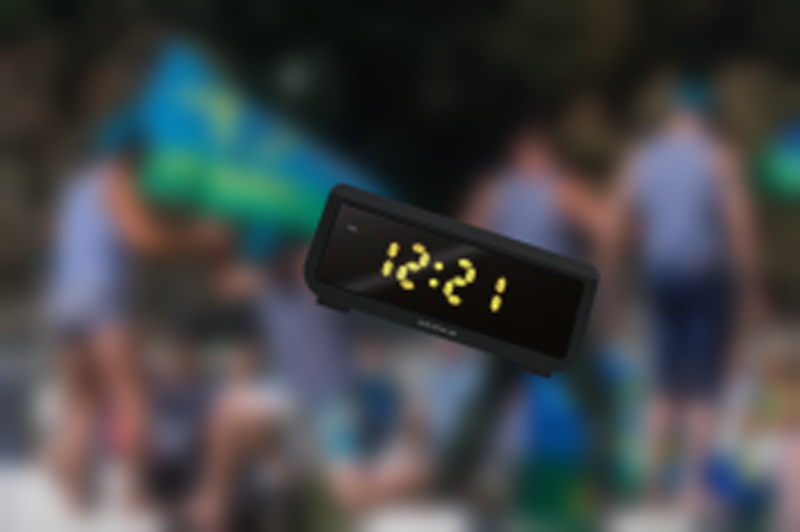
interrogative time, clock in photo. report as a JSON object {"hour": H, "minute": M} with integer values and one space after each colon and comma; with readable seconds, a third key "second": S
{"hour": 12, "minute": 21}
